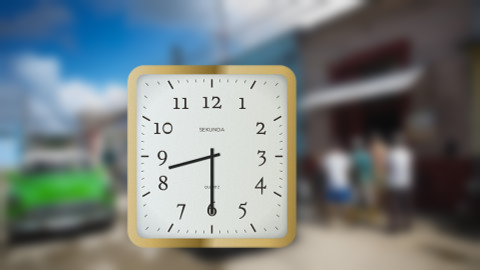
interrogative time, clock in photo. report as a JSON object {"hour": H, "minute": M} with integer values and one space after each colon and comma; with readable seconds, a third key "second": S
{"hour": 8, "minute": 30}
